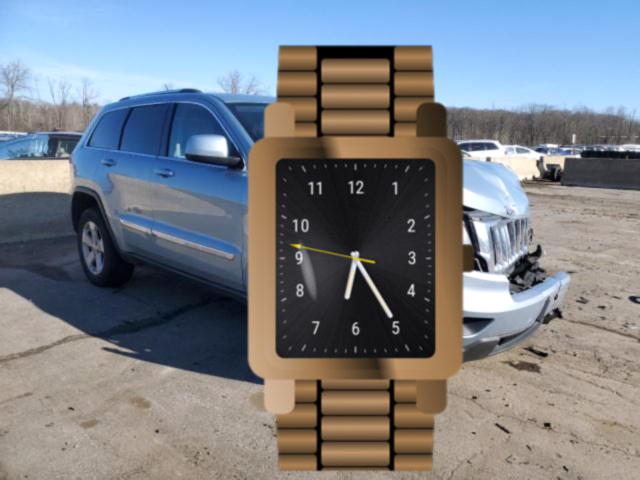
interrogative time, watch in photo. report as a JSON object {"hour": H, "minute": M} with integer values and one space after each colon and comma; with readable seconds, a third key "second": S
{"hour": 6, "minute": 24, "second": 47}
